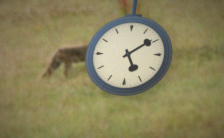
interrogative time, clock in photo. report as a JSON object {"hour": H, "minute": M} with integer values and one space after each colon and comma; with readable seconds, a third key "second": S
{"hour": 5, "minute": 9}
